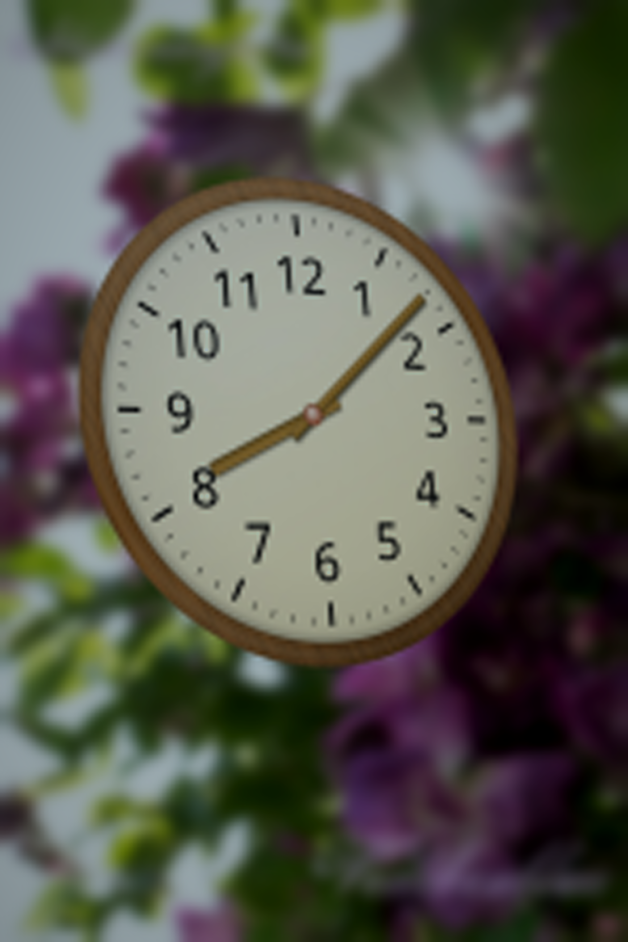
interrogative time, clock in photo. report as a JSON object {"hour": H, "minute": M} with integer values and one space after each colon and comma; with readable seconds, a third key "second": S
{"hour": 8, "minute": 8}
